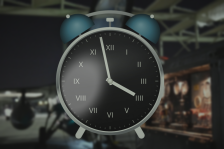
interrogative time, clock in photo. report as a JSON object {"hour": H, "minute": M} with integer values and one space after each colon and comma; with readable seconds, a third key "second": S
{"hour": 3, "minute": 58}
